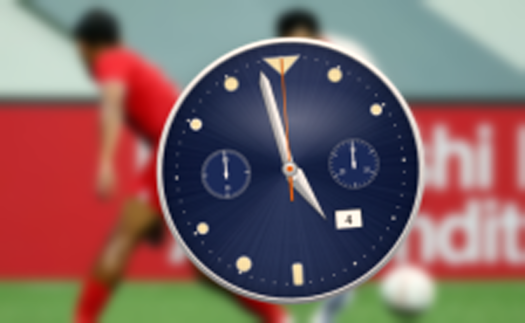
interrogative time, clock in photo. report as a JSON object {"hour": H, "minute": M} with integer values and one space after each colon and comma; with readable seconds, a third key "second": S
{"hour": 4, "minute": 58}
